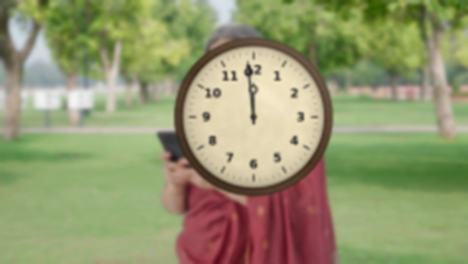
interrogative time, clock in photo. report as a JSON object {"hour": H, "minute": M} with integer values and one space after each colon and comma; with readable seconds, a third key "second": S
{"hour": 11, "minute": 59}
